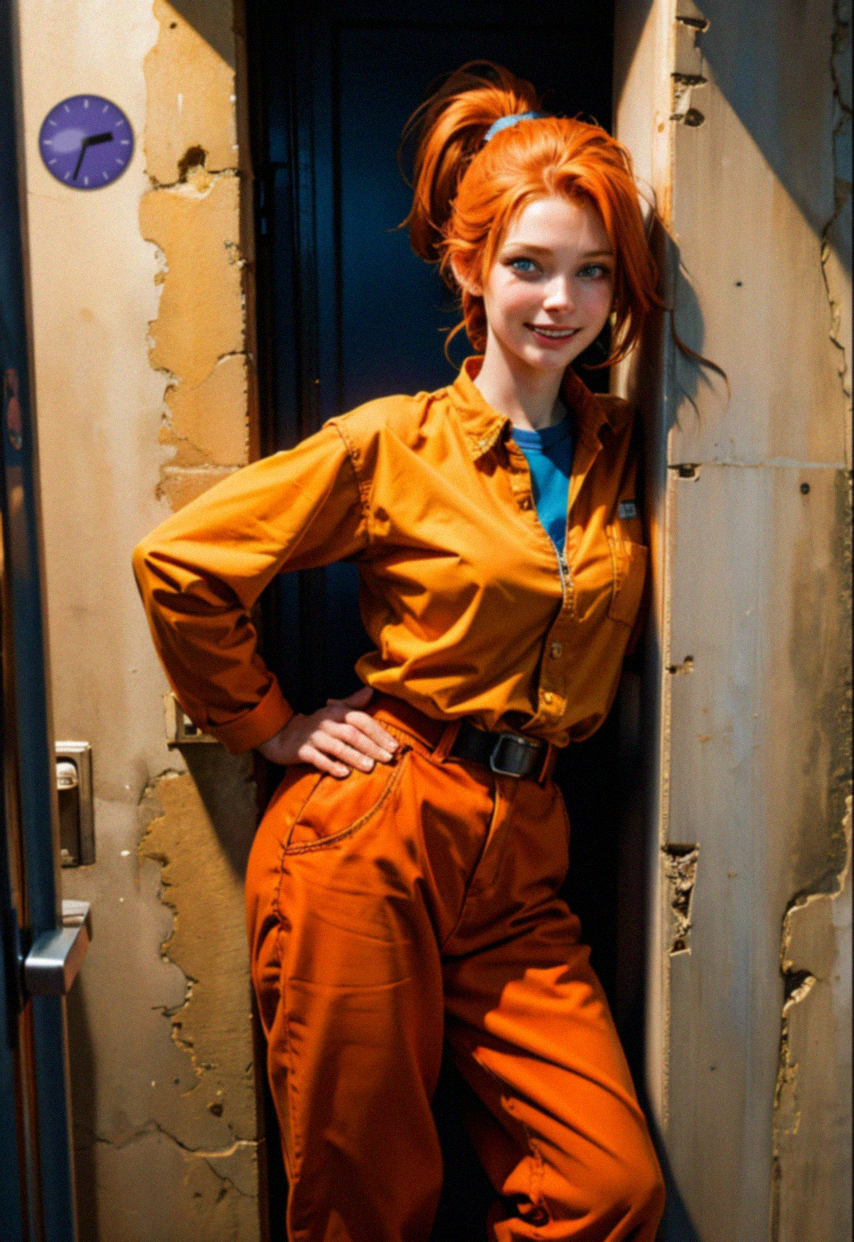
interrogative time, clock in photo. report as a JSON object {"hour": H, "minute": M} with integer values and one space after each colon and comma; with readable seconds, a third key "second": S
{"hour": 2, "minute": 33}
